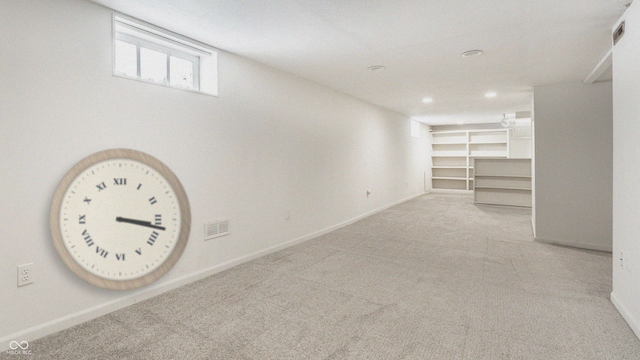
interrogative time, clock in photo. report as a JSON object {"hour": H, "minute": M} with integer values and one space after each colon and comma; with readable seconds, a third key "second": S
{"hour": 3, "minute": 17}
